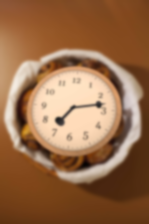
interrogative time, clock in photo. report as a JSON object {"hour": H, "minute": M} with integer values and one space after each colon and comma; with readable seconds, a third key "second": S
{"hour": 7, "minute": 13}
